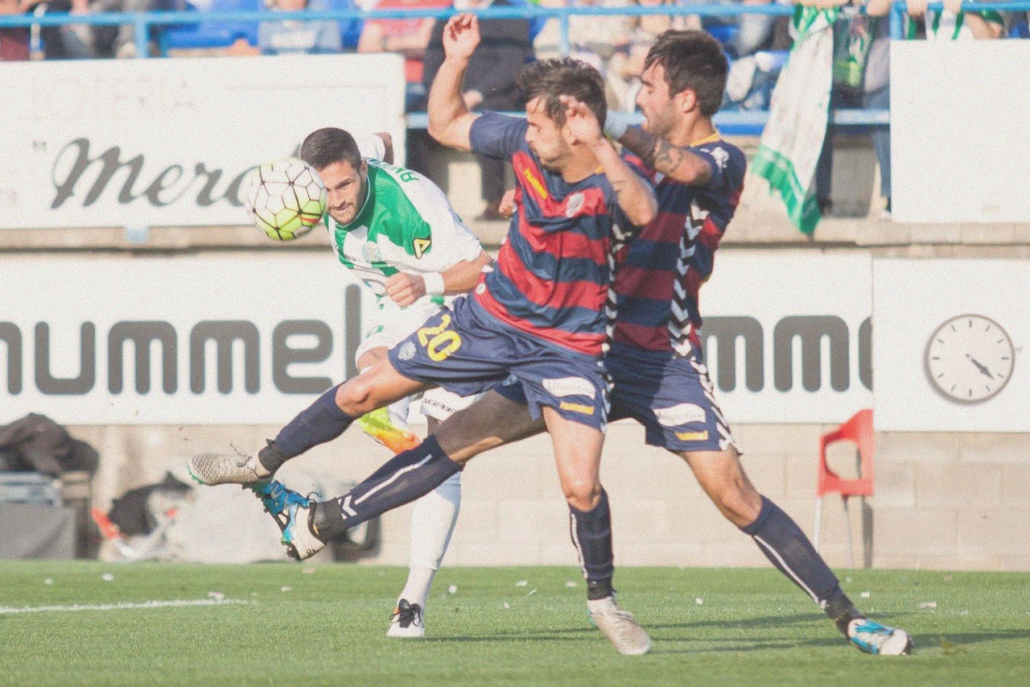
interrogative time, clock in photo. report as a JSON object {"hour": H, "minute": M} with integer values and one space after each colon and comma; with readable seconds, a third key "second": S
{"hour": 4, "minute": 22}
